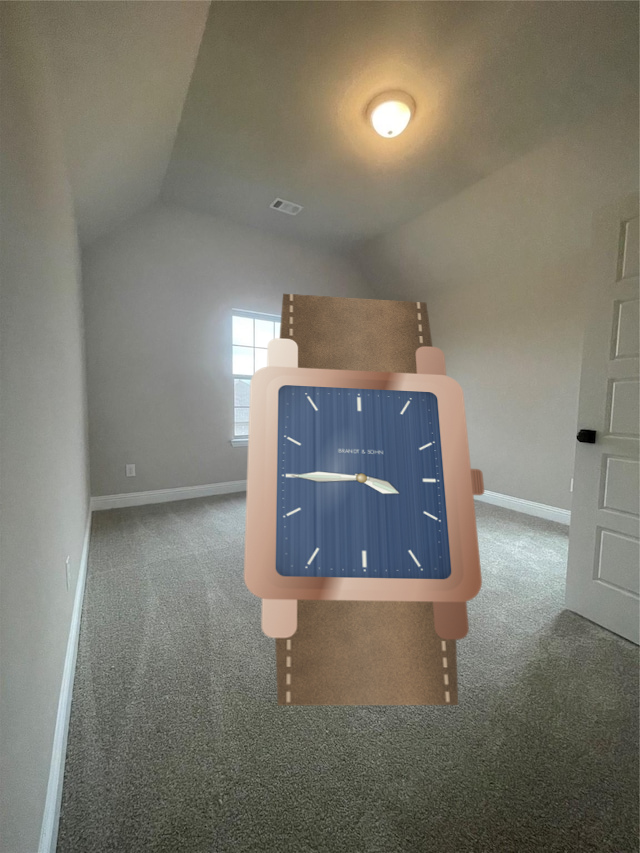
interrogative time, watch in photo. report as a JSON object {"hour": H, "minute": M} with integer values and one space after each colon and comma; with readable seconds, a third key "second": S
{"hour": 3, "minute": 45}
